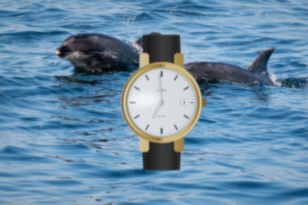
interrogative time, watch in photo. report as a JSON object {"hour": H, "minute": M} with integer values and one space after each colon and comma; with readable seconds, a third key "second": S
{"hour": 6, "minute": 59}
